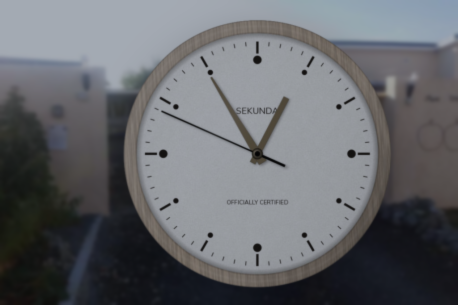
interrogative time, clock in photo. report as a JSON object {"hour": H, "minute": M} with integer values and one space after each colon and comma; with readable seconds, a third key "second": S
{"hour": 12, "minute": 54, "second": 49}
